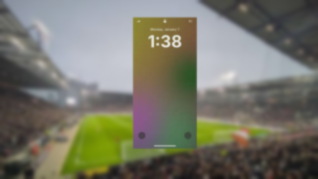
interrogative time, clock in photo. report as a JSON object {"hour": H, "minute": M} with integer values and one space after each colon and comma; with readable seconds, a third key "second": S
{"hour": 1, "minute": 38}
